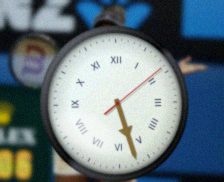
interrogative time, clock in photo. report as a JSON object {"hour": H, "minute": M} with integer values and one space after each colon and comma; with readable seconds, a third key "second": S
{"hour": 5, "minute": 27, "second": 9}
